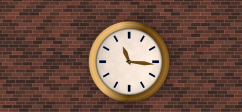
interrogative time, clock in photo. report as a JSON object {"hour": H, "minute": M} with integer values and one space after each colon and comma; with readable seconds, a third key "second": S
{"hour": 11, "minute": 16}
